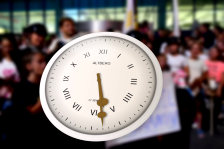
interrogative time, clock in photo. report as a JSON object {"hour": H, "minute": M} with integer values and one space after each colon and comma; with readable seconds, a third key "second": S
{"hour": 5, "minute": 28}
